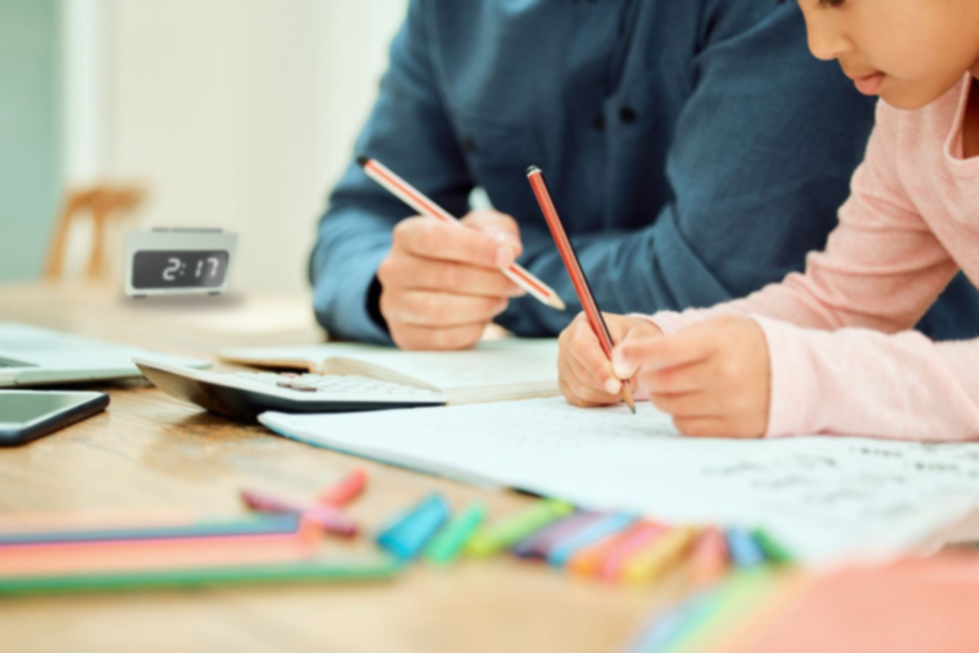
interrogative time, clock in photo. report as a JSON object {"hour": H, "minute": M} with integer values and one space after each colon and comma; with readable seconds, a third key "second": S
{"hour": 2, "minute": 17}
